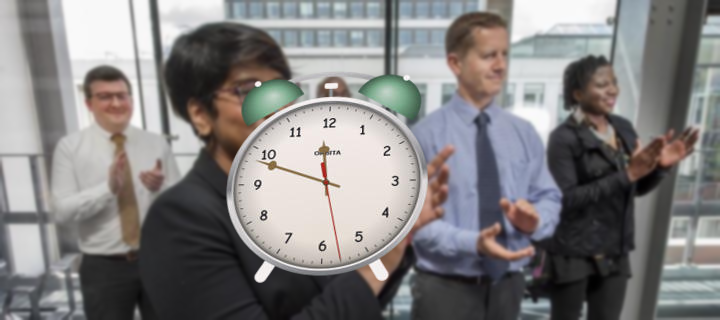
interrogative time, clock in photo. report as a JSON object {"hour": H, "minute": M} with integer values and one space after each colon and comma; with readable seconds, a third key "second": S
{"hour": 11, "minute": 48, "second": 28}
